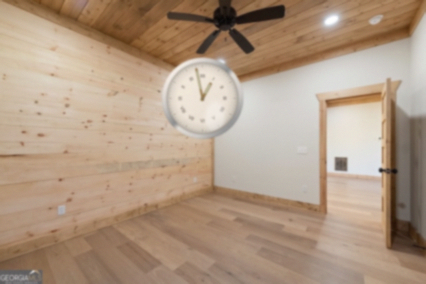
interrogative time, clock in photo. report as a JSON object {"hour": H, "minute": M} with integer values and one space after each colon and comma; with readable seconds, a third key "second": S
{"hour": 12, "minute": 58}
